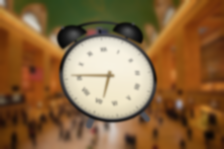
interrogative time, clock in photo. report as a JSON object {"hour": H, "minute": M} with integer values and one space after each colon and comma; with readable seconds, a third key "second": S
{"hour": 6, "minute": 46}
